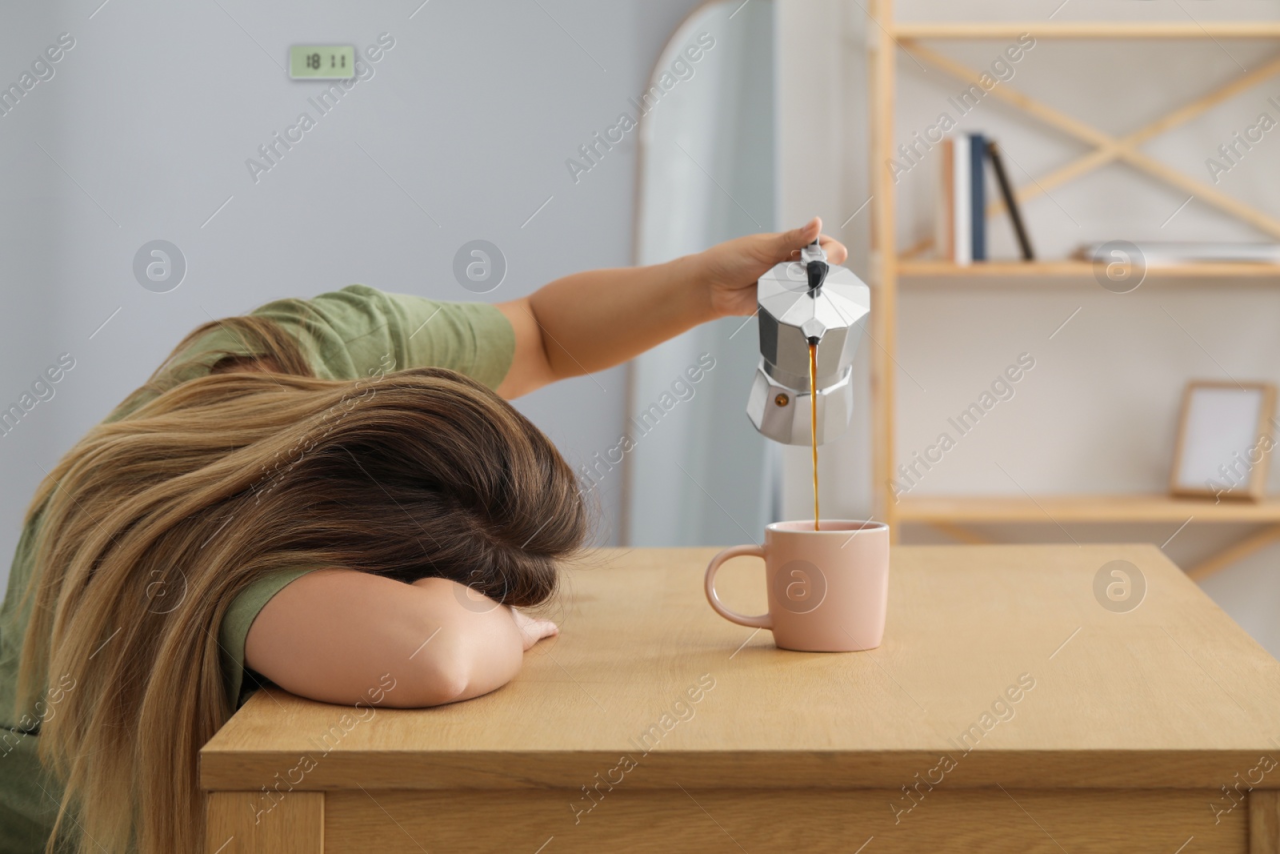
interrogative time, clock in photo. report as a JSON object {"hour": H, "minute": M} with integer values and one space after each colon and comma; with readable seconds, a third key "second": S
{"hour": 18, "minute": 11}
